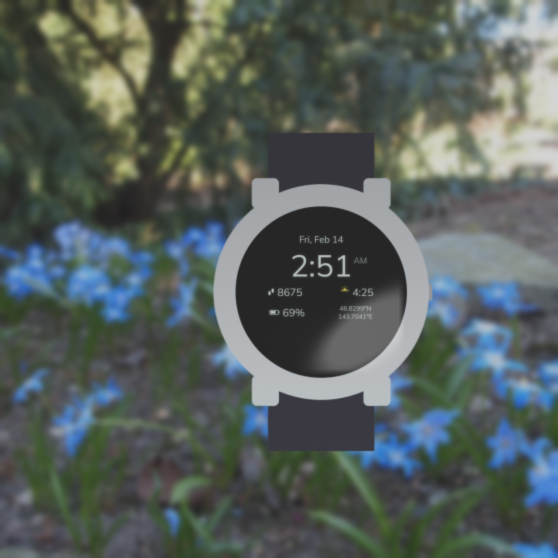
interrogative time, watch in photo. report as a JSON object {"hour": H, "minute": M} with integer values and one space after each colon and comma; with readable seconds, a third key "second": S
{"hour": 2, "minute": 51}
